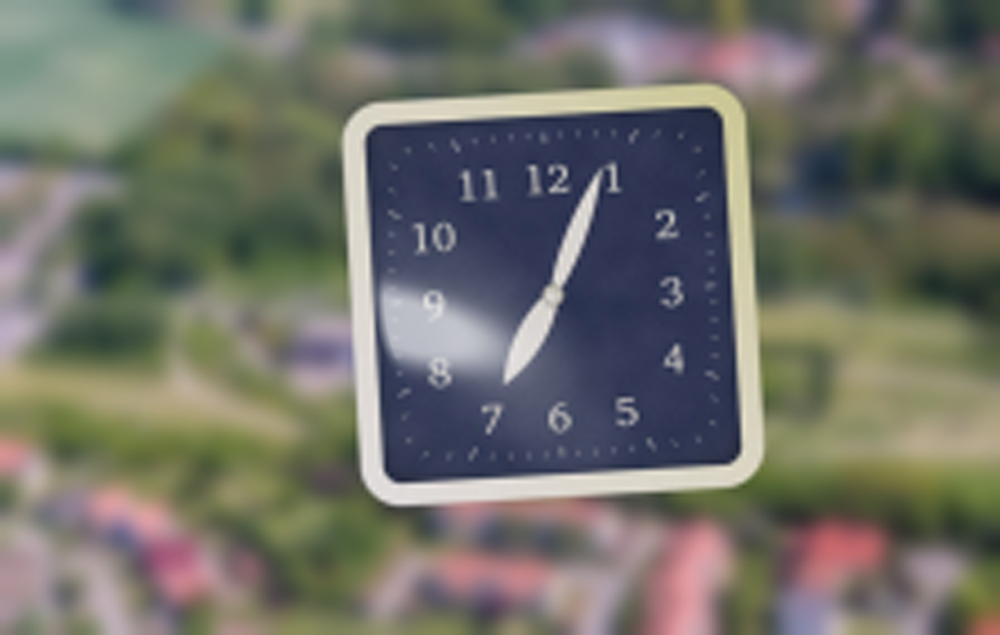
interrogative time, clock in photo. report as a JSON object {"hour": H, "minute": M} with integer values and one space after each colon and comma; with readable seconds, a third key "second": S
{"hour": 7, "minute": 4}
